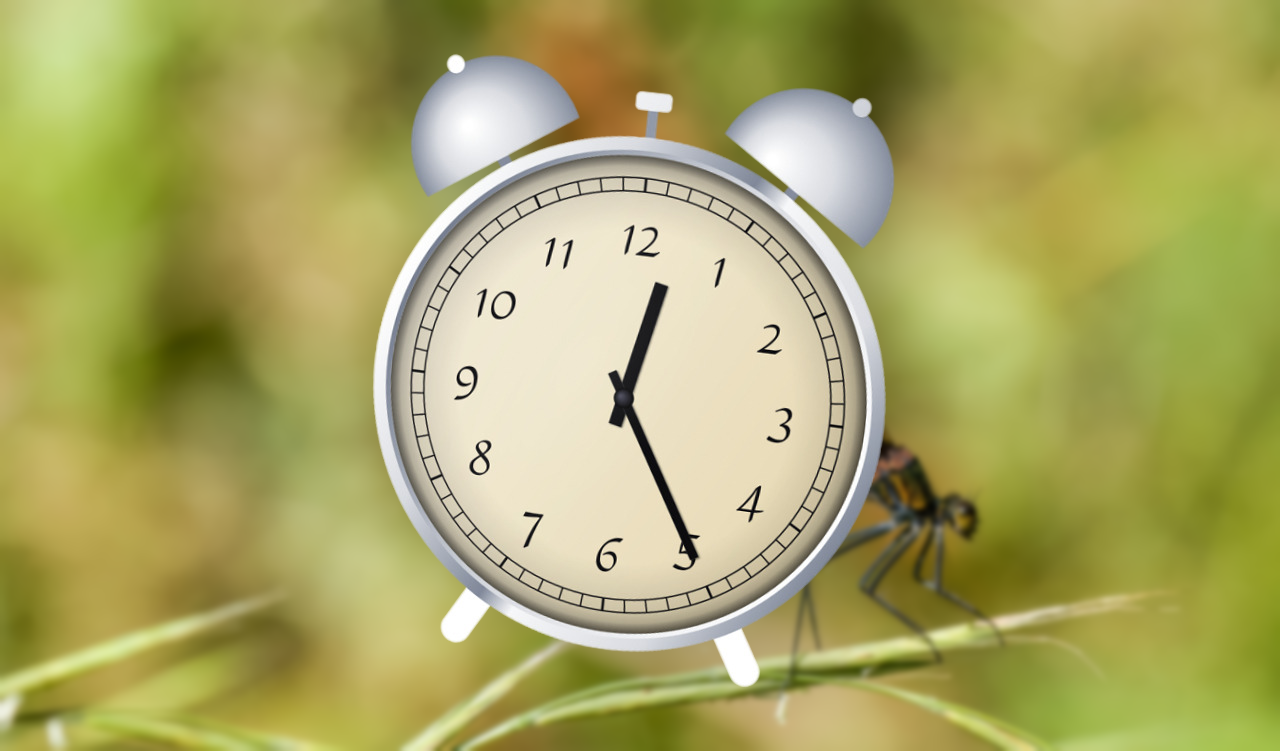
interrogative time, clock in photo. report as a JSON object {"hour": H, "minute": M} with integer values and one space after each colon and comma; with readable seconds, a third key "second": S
{"hour": 12, "minute": 25}
